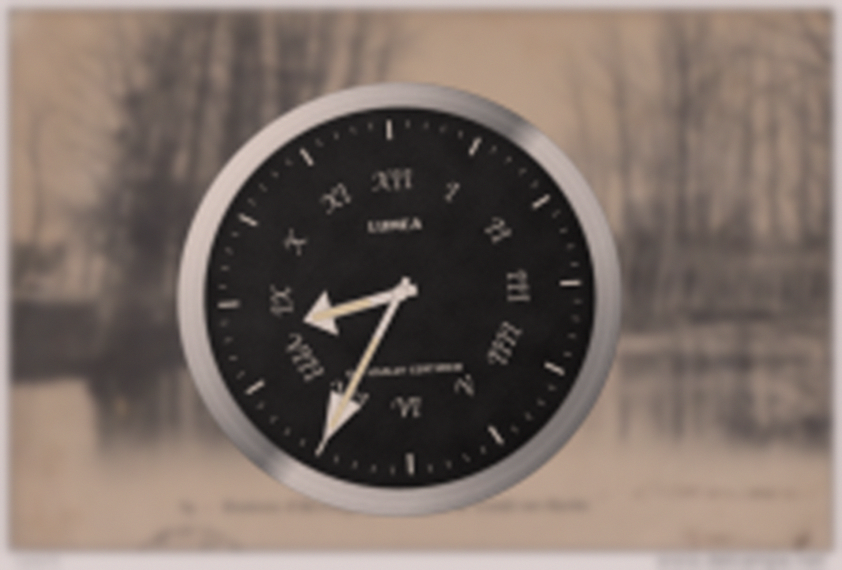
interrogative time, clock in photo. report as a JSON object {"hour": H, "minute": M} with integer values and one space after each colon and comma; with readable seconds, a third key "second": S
{"hour": 8, "minute": 35}
